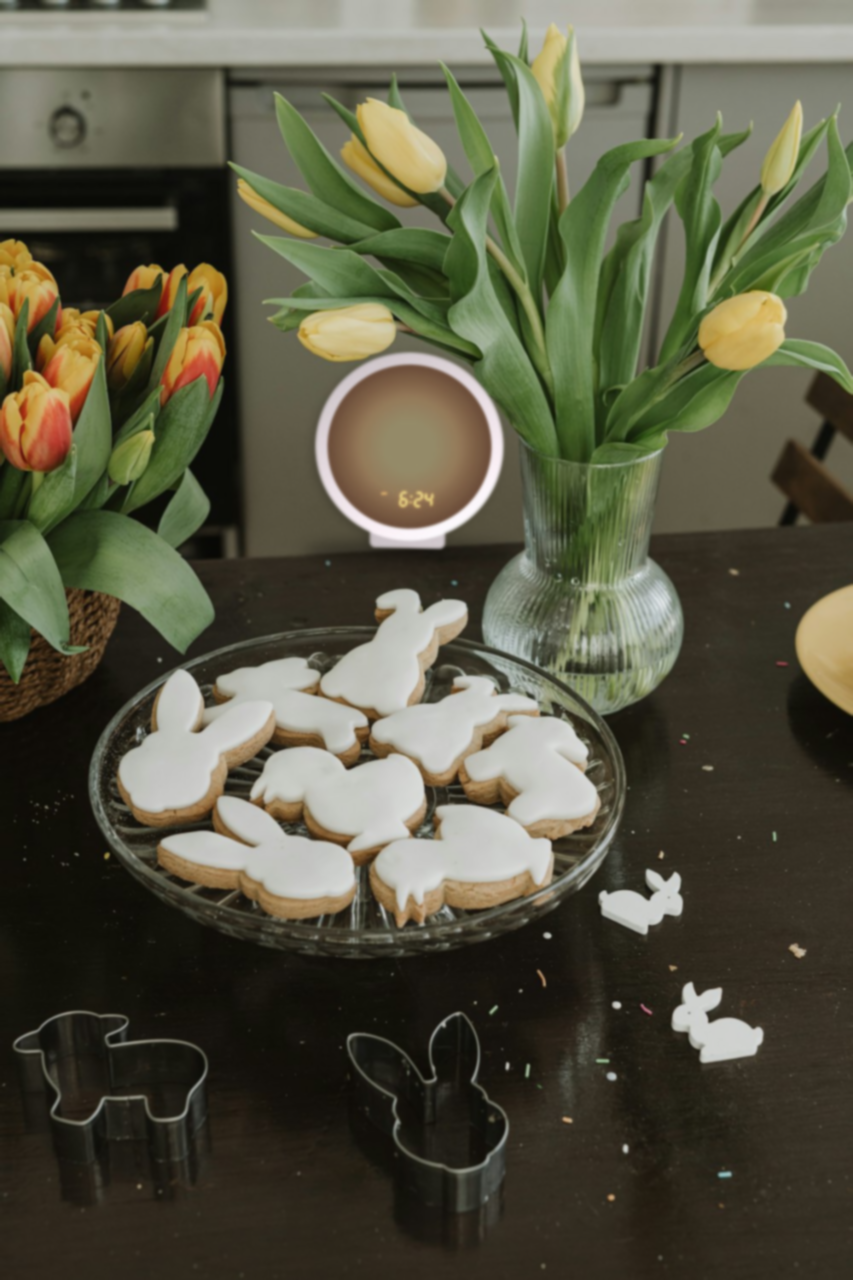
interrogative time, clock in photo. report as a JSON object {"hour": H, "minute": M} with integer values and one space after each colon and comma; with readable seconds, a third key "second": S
{"hour": 6, "minute": 24}
